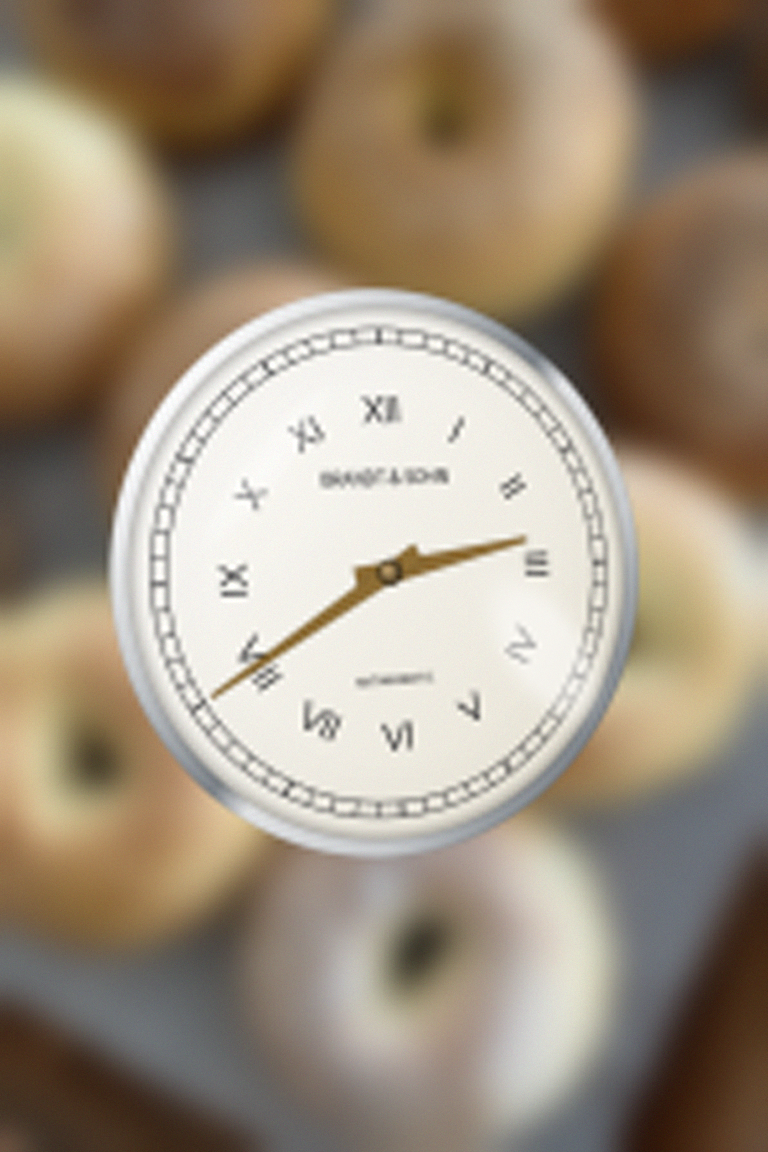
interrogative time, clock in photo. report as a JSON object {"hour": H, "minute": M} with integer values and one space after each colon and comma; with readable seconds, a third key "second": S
{"hour": 2, "minute": 40}
